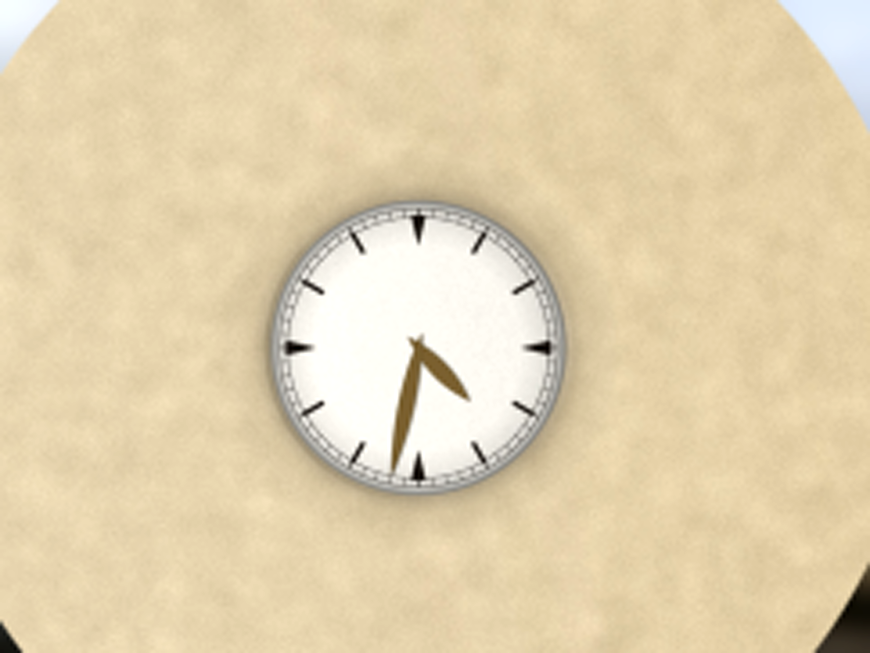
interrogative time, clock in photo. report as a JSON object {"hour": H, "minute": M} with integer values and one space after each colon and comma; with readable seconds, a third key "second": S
{"hour": 4, "minute": 32}
